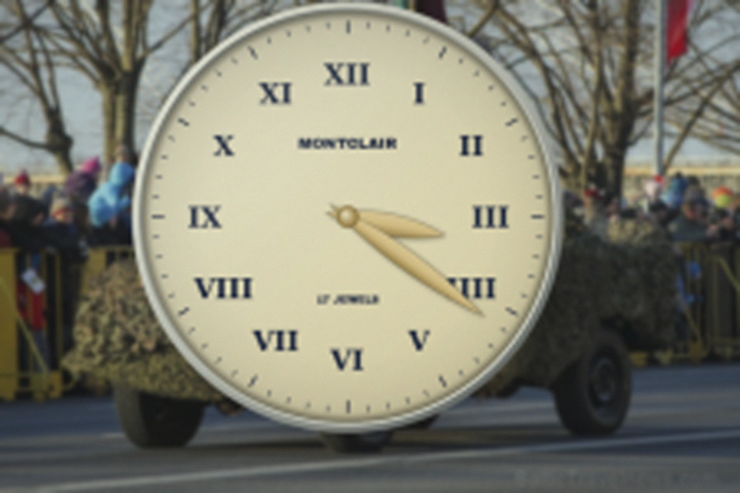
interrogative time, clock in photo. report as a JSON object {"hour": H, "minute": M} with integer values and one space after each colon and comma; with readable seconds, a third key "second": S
{"hour": 3, "minute": 21}
